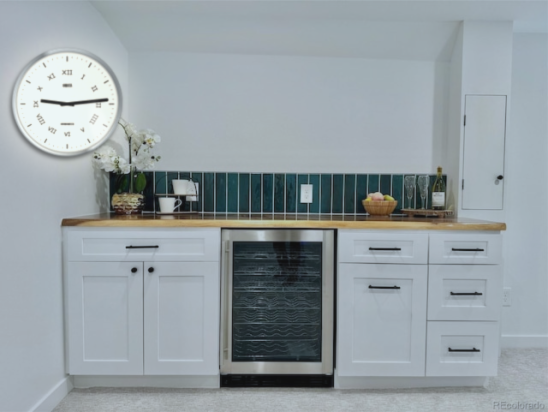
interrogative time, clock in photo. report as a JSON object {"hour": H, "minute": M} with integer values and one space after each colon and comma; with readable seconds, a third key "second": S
{"hour": 9, "minute": 14}
